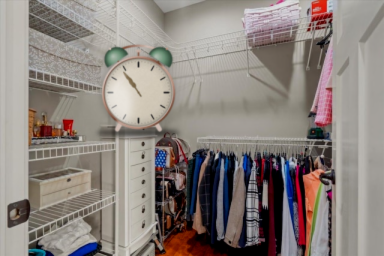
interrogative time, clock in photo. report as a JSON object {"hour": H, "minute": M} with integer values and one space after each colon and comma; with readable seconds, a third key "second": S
{"hour": 10, "minute": 54}
